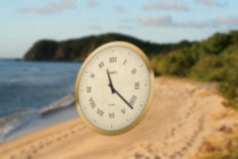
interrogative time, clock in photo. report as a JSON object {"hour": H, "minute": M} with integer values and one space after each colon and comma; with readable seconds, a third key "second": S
{"hour": 11, "minute": 22}
